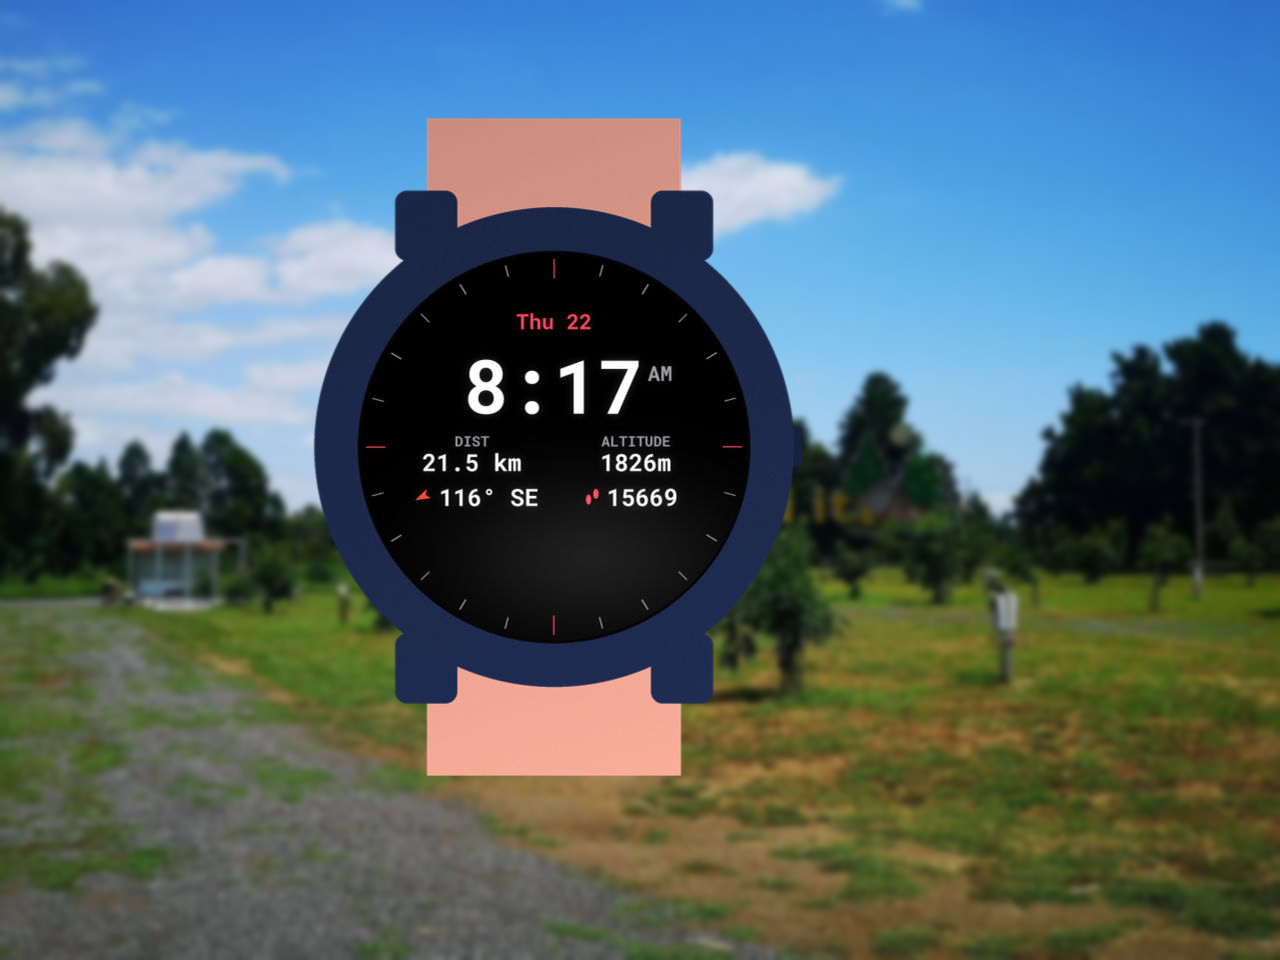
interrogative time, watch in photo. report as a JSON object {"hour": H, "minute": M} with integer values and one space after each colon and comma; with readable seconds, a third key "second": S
{"hour": 8, "minute": 17}
